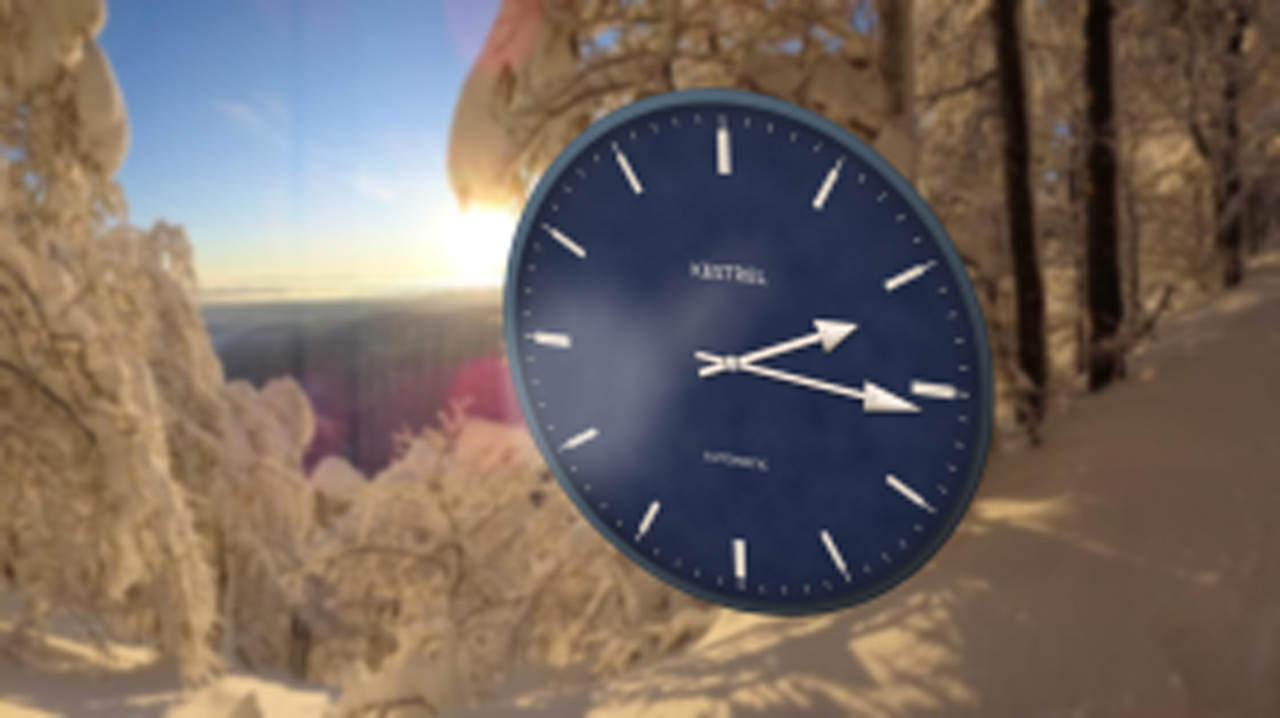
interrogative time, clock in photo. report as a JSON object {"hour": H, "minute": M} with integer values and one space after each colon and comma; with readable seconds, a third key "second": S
{"hour": 2, "minute": 16}
